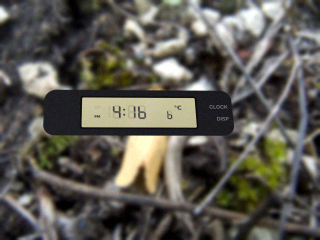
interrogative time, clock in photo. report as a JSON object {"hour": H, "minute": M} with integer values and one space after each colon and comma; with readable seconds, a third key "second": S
{"hour": 4, "minute": 16}
